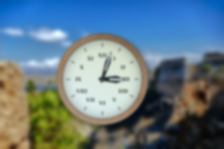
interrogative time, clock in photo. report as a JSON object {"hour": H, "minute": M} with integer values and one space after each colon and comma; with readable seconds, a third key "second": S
{"hour": 3, "minute": 3}
